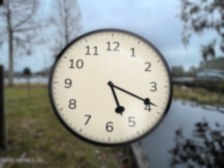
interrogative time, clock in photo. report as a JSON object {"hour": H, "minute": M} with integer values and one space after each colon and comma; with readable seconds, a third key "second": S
{"hour": 5, "minute": 19}
